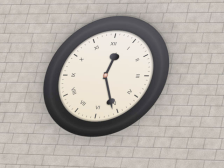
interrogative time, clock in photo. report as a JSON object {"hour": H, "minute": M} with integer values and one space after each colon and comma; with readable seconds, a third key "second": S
{"hour": 12, "minute": 26}
